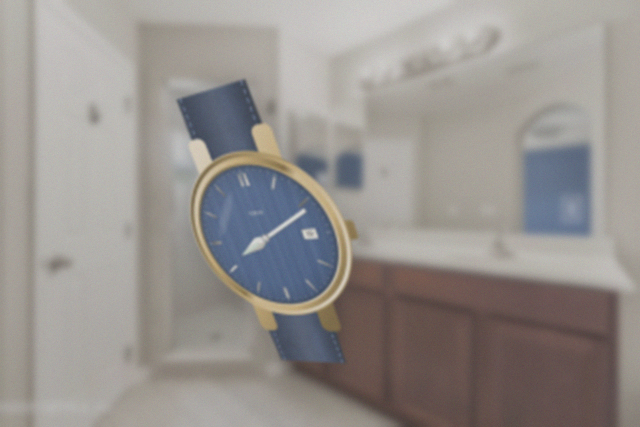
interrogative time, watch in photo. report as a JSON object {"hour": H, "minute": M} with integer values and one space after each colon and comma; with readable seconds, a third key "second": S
{"hour": 8, "minute": 11}
